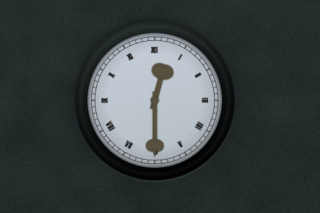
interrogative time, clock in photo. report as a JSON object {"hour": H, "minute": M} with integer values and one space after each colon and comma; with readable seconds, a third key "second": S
{"hour": 12, "minute": 30}
